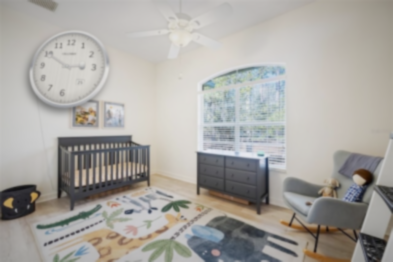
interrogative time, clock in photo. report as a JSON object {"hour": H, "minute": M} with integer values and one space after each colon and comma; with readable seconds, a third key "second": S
{"hour": 2, "minute": 50}
